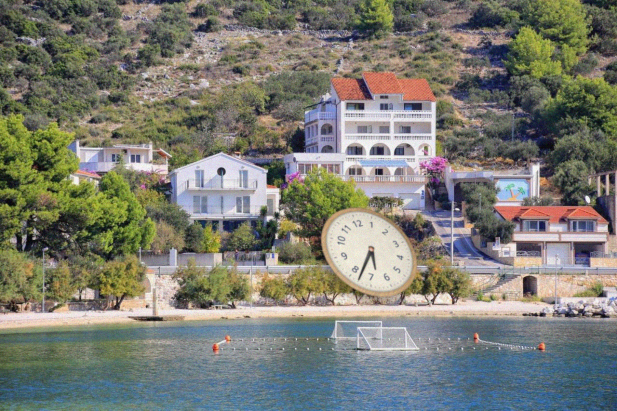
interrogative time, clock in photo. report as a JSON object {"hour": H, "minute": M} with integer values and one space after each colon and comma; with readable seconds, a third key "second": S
{"hour": 6, "minute": 38}
